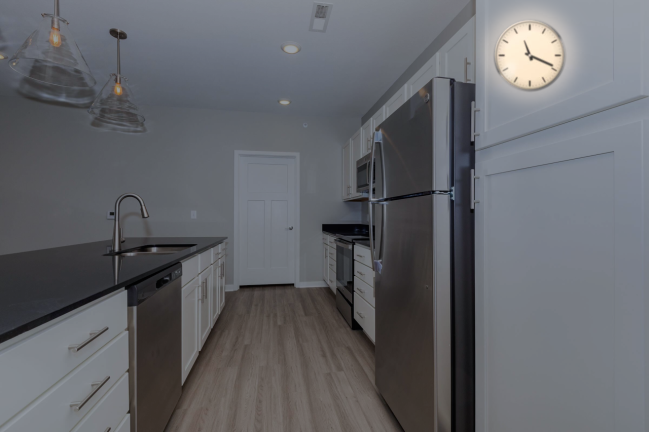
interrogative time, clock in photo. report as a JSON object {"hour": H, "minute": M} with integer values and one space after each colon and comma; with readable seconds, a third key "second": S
{"hour": 11, "minute": 19}
